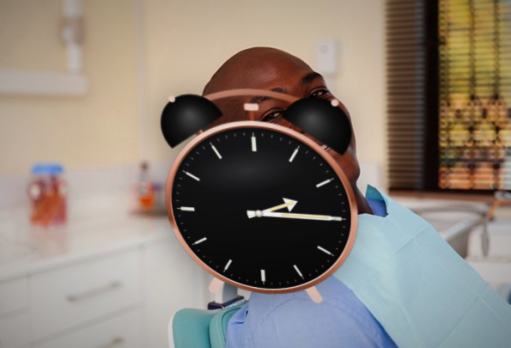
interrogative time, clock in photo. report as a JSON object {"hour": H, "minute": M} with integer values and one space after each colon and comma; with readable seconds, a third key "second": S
{"hour": 2, "minute": 15}
